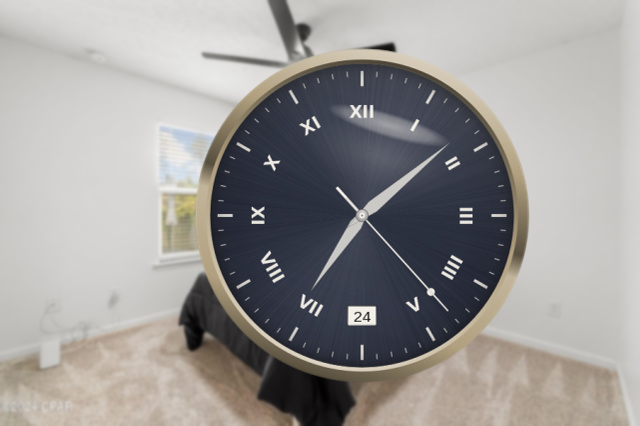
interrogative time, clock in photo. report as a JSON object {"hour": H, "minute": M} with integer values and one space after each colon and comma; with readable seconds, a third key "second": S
{"hour": 7, "minute": 8, "second": 23}
